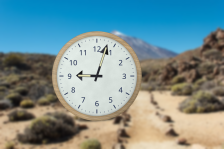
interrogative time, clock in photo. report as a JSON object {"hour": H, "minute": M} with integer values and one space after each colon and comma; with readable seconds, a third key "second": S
{"hour": 9, "minute": 3}
